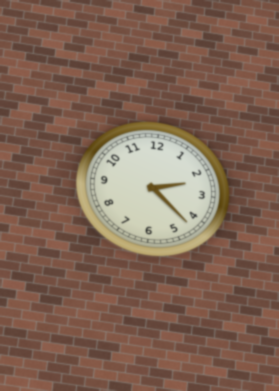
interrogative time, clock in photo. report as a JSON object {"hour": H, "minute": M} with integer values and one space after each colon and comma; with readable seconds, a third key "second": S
{"hour": 2, "minute": 22}
